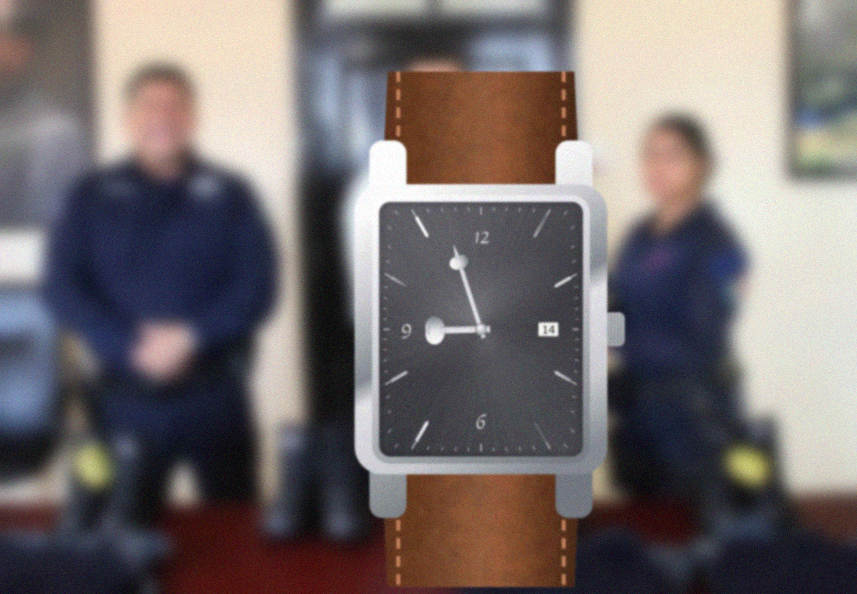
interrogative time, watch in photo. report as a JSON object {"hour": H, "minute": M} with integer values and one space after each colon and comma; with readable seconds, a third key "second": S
{"hour": 8, "minute": 57}
